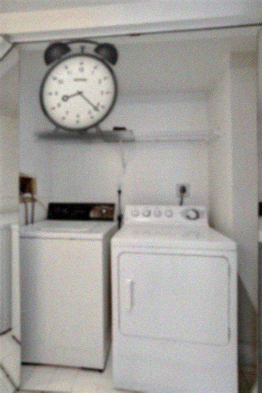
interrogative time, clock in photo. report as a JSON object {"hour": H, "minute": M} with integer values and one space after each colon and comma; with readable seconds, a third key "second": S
{"hour": 8, "minute": 22}
